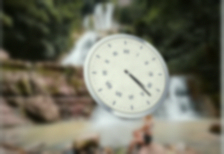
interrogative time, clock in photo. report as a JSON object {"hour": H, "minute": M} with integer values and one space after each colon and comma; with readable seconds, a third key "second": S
{"hour": 4, "minute": 23}
